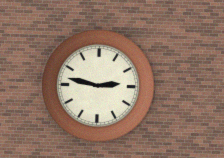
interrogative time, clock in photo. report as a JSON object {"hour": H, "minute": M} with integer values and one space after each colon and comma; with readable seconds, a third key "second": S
{"hour": 2, "minute": 47}
